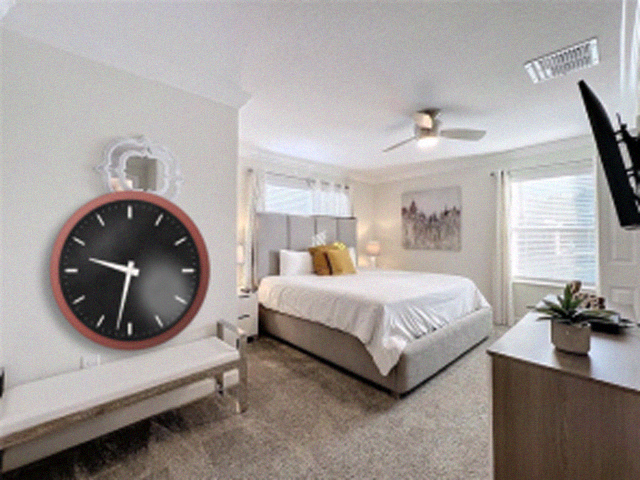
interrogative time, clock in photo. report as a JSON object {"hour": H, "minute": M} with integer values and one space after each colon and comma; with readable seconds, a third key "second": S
{"hour": 9, "minute": 32}
